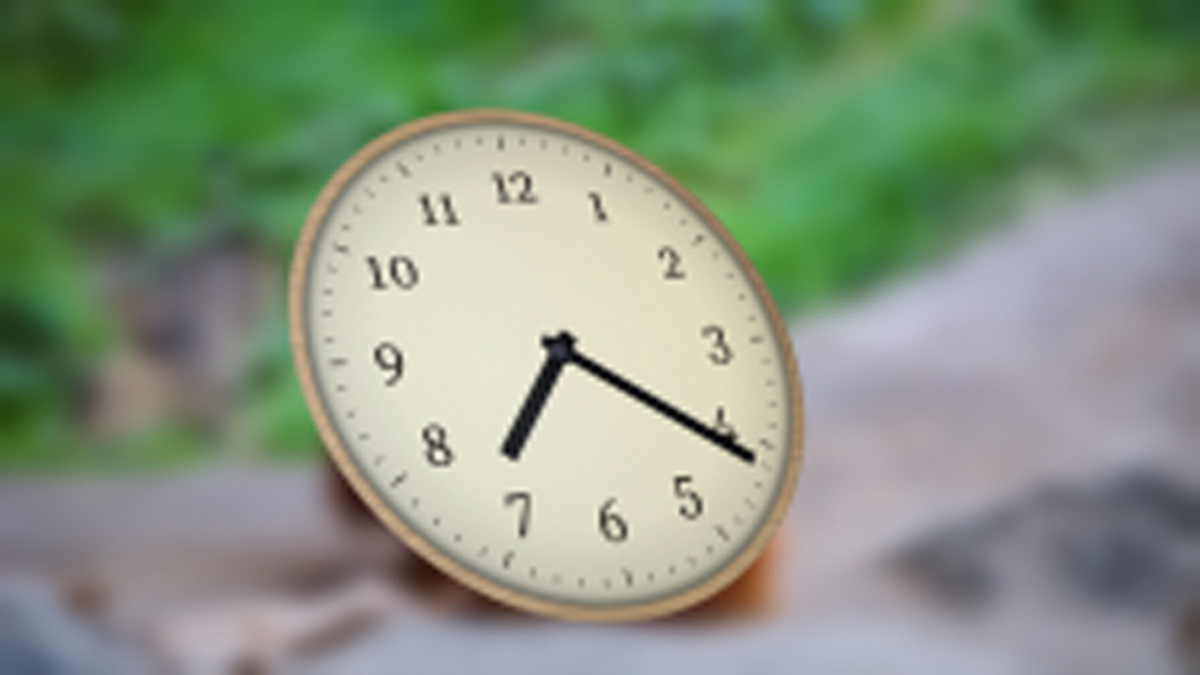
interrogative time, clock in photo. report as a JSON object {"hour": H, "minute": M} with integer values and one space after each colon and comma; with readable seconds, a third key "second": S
{"hour": 7, "minute": 21}
